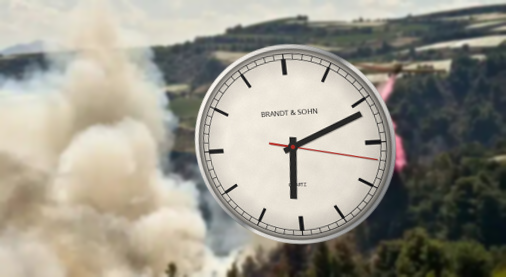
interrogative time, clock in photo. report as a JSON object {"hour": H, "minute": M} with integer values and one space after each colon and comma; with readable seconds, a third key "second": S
{"hour": 6, "minute": 11, "second": 17}
